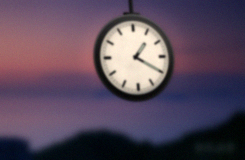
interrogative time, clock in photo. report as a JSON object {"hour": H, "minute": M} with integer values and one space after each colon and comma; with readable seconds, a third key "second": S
{"hour": 1, "minute": 20}
